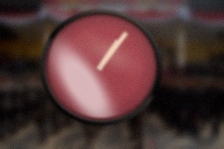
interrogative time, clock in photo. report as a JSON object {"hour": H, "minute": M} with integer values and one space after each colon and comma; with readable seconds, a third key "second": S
{"hour": 1, "minute": 6}
